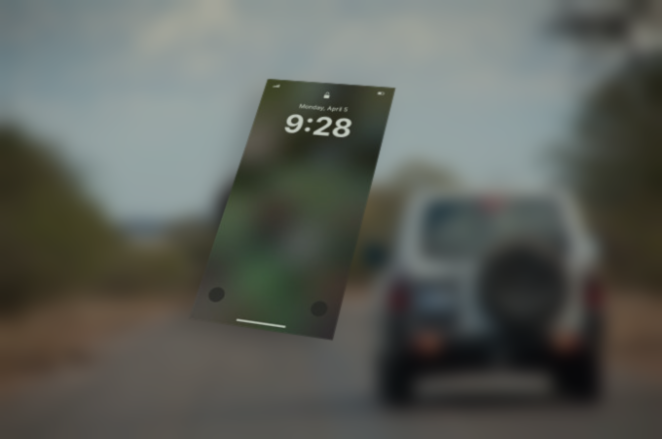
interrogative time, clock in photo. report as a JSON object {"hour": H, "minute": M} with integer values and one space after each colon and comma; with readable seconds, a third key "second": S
{"hour": 9, "minute": 28}
